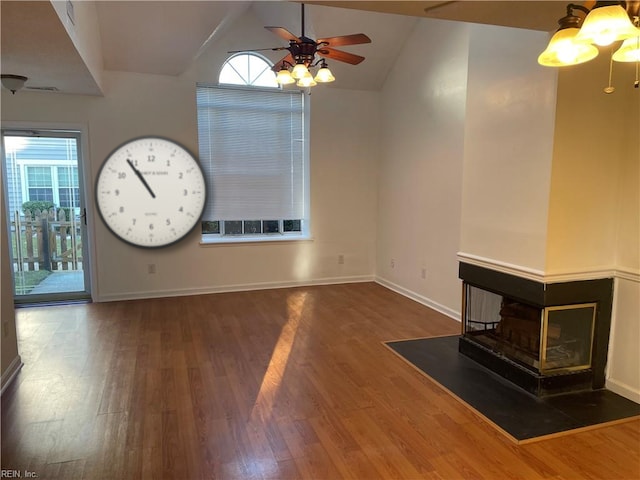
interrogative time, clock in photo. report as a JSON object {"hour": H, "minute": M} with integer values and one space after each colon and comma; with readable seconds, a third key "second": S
{"hour": 10, "minute": 54}
